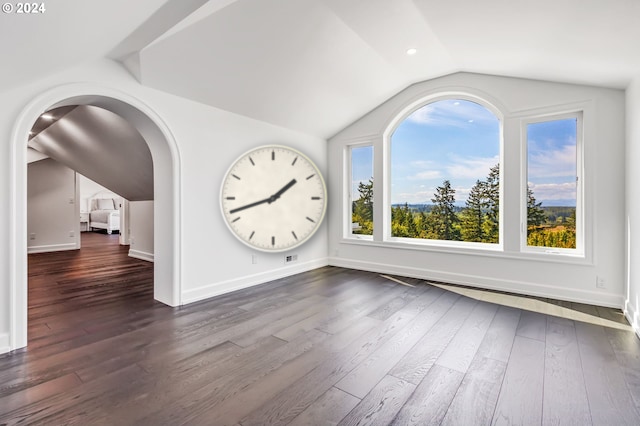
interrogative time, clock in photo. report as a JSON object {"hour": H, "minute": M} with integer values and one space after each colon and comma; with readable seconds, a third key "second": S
{"hour": 1, "minute": 42}
